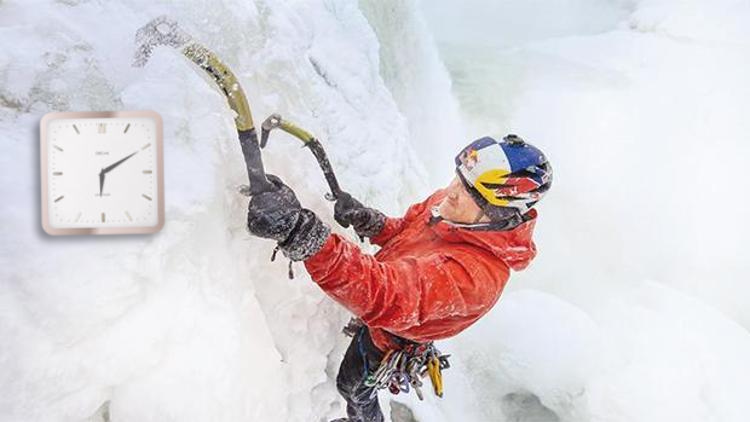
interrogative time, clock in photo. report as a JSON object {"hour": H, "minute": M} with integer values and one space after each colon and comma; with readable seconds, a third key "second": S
{"hour": 6, "minute": 10}
